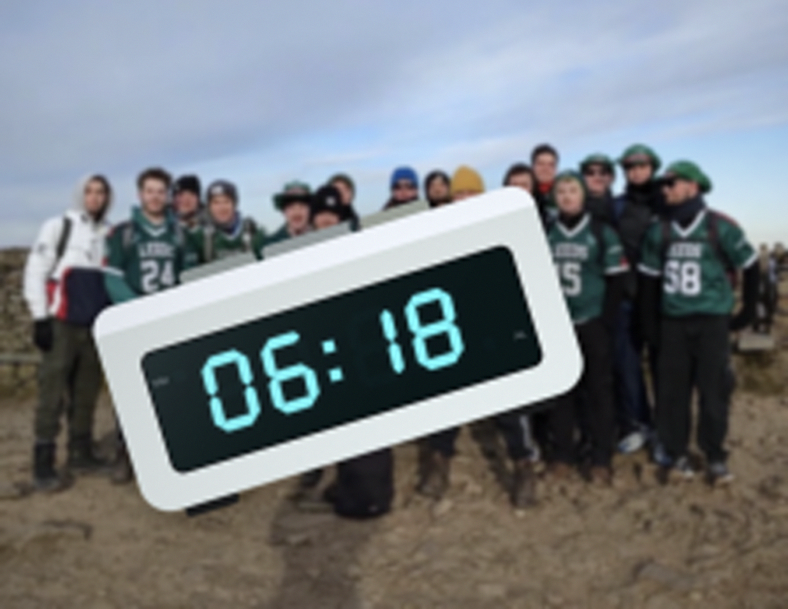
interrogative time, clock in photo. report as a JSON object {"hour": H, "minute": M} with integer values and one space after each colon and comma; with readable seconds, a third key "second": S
{"hour": 6, "minute": 18}
